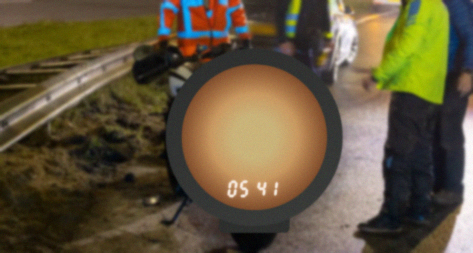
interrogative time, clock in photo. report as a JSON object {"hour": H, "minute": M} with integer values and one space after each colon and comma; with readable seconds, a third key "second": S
{"hour": 5, "minute": 41}
